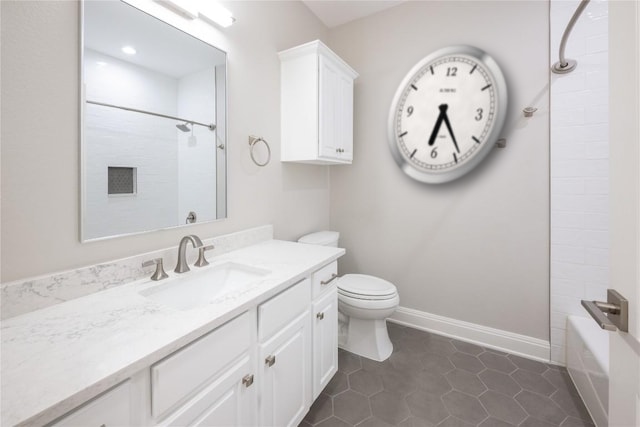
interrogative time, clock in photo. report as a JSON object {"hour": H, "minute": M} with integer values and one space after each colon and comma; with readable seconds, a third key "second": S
{"hour": 6, "minute": 24}
